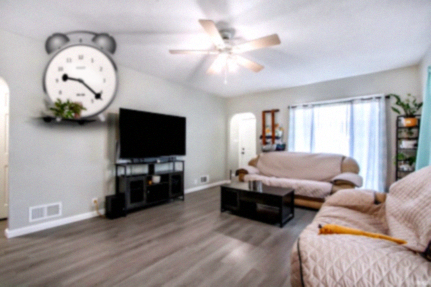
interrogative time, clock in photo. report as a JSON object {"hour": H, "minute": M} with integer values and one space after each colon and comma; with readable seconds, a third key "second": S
{"hour": 9, "minute": 22}
